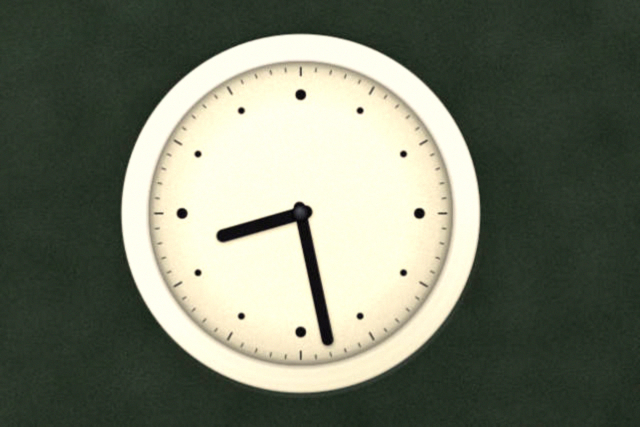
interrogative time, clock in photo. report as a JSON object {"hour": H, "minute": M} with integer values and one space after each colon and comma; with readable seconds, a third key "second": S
{"hour": 8, "minute": 28}
